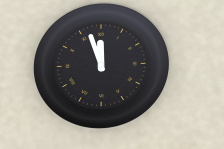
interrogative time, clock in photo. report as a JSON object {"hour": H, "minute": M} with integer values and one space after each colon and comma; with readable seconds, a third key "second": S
{"hour": 11, "minute": 57}
